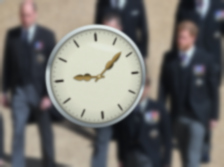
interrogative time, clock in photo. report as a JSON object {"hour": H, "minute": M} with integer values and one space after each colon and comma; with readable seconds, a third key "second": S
{"hour": 9, "minute": 8}
